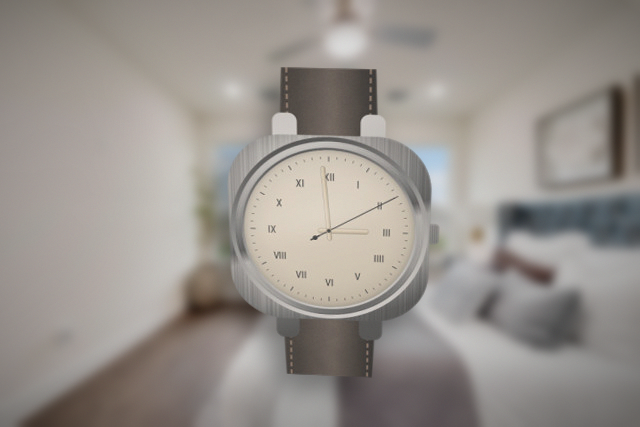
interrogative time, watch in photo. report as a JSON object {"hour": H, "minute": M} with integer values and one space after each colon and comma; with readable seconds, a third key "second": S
{"hour": 2, "minute": 59, "second": 10}
